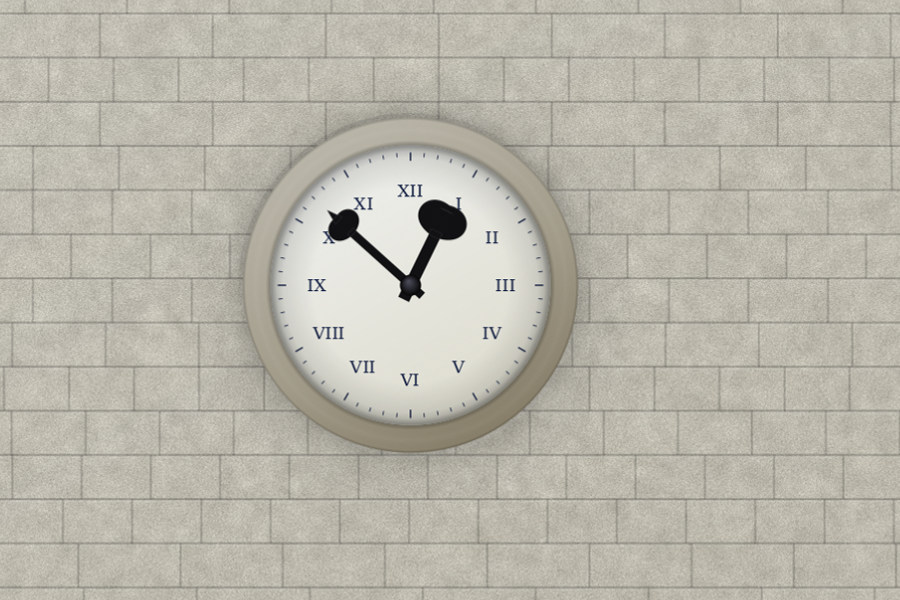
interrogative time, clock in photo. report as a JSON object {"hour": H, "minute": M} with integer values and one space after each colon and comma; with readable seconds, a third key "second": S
{"hour": 12, "minute": 52}
